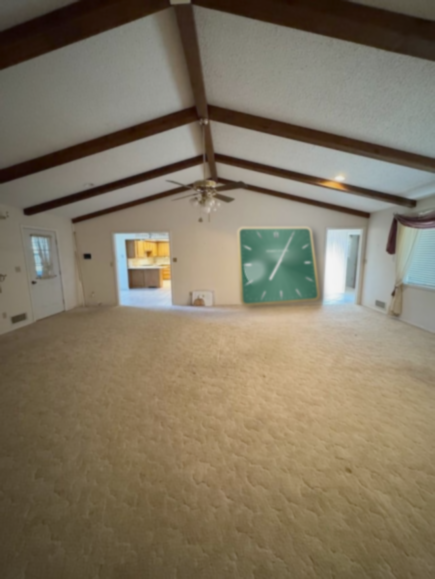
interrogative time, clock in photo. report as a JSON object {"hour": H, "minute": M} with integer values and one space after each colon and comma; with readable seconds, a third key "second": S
{"hour": 7, "minute": 5}
